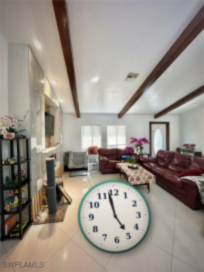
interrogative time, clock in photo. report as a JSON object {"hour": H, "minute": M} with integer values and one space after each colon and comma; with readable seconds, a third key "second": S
{"hour": 4, "minute": 58}
